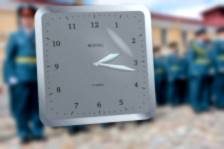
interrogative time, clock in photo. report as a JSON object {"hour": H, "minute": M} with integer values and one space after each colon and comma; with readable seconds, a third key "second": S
{"hour": 2, "minute": 17}
